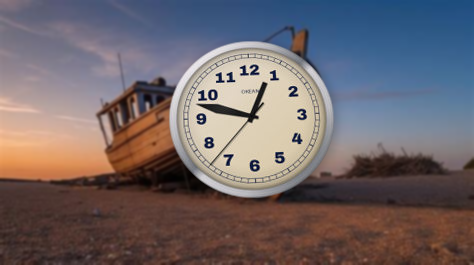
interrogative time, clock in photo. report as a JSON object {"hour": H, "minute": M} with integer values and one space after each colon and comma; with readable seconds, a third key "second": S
{"hour": 12, "minute": 47, "second": 37}
